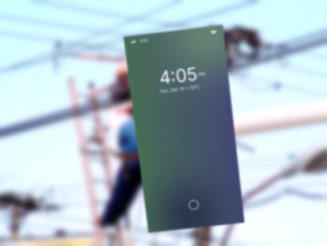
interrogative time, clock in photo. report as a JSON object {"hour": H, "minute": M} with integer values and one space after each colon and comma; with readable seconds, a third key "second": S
{"hour": 4, "minute": 5}
